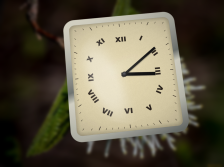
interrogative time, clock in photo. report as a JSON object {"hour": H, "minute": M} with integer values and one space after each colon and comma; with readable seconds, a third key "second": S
{"hour": 3, "minute": 9}
